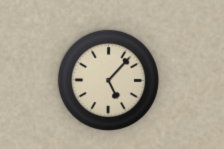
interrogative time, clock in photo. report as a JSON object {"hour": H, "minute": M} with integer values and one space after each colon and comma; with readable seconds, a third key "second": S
{"hour": 5, "minute": 7}
